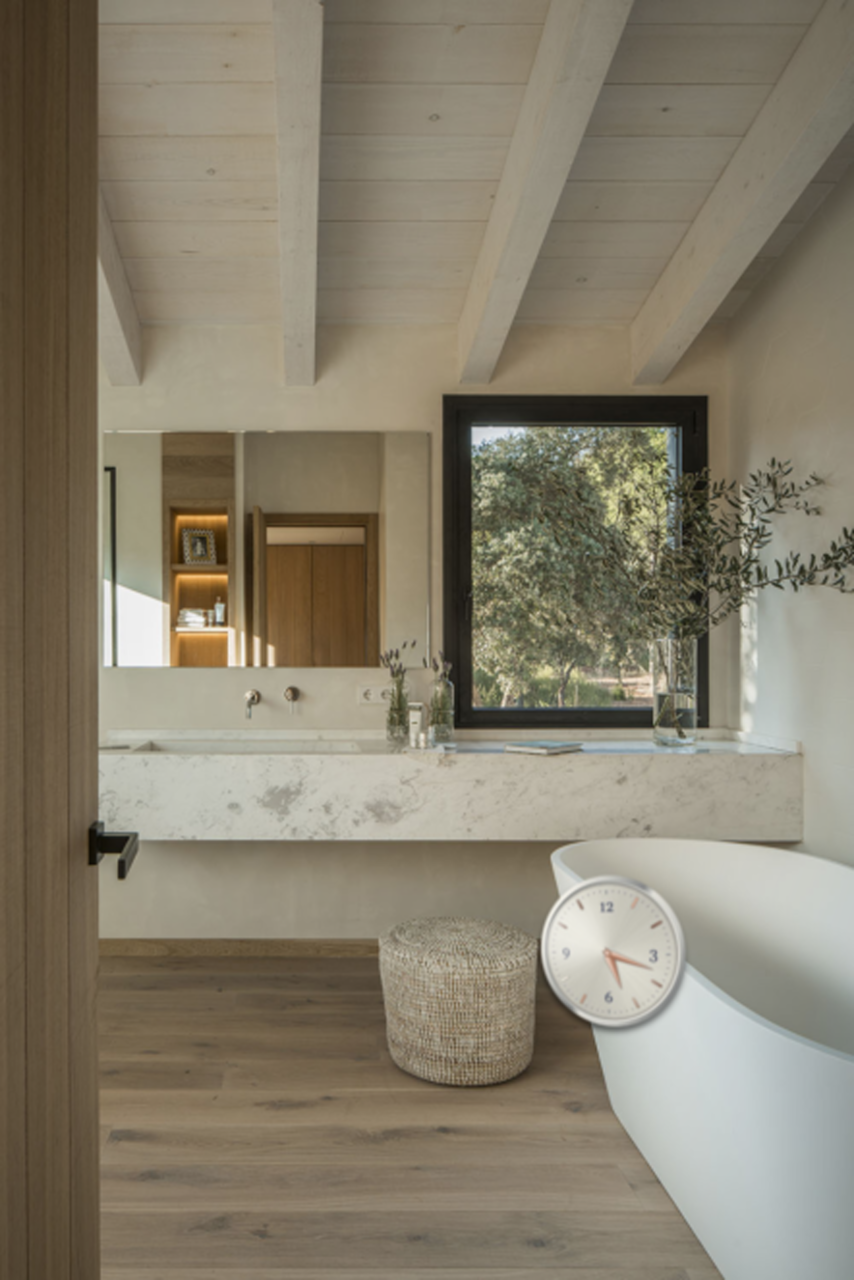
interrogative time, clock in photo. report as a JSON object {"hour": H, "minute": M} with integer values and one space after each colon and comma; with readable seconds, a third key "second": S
{"hour": 5, "minute": 18}
